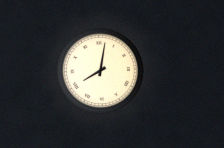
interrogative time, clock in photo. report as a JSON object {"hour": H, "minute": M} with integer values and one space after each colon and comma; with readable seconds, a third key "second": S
{"hour": 8, "minute": 2}
